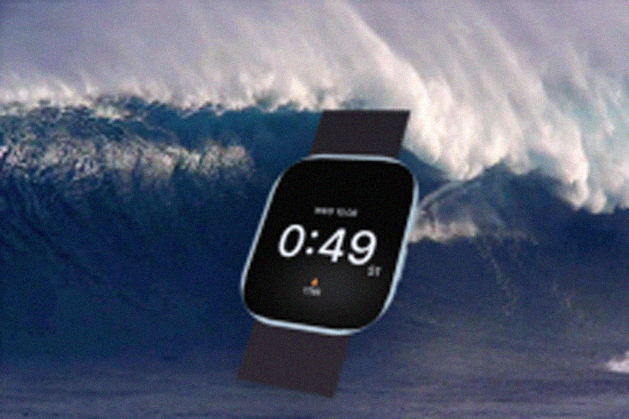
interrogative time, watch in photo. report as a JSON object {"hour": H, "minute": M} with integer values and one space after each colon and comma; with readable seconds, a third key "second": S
{"hour": 0, "minute": 49}
